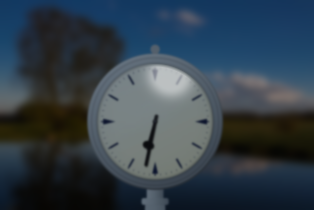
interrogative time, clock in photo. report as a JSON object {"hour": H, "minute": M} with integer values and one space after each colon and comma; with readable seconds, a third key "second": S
{"hour": 6, "minute": 32}
